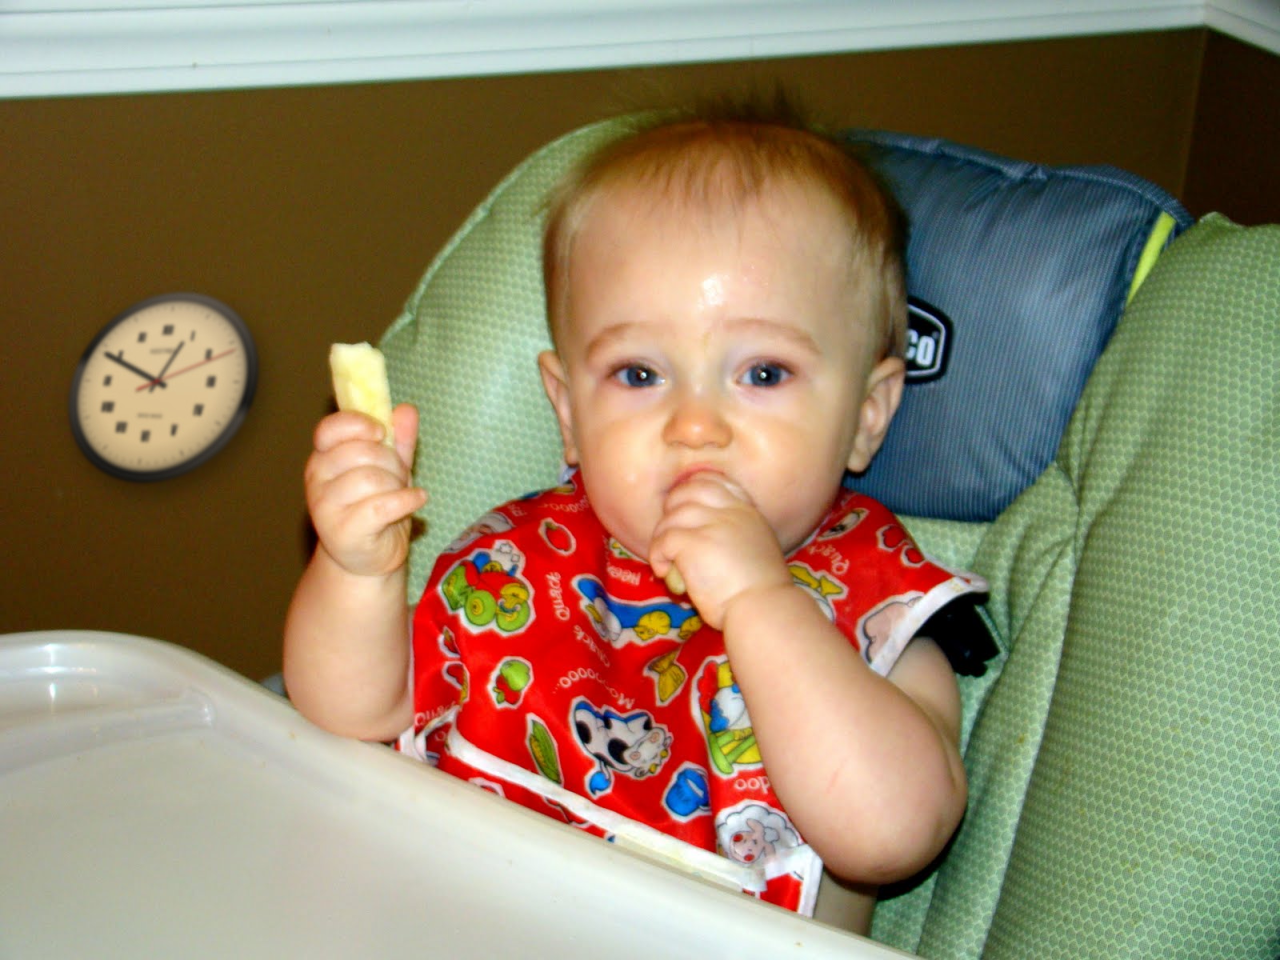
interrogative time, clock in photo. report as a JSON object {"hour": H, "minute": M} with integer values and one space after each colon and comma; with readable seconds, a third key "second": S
{"hour": 12, "minute": 49, "second": 11}
